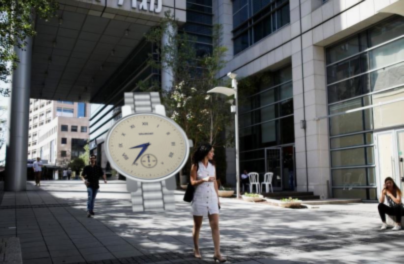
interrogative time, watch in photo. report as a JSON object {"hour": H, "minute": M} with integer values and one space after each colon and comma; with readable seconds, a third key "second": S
{"hour": 8, "minute": 36}
